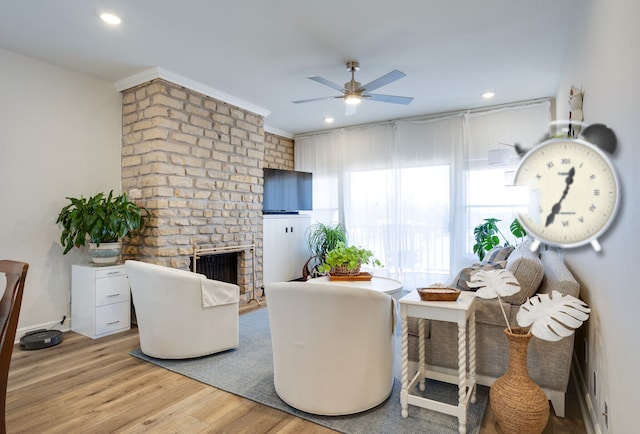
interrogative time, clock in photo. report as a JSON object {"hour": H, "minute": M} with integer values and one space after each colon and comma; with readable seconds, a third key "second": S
{"hour": 12, "minute": 35}
